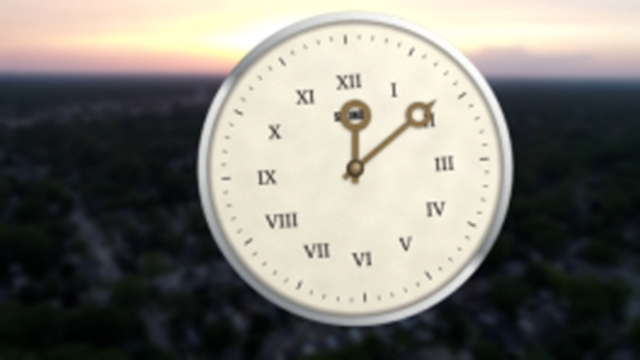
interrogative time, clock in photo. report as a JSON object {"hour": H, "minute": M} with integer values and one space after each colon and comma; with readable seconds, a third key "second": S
{"hour": 12, "minute": 9}
